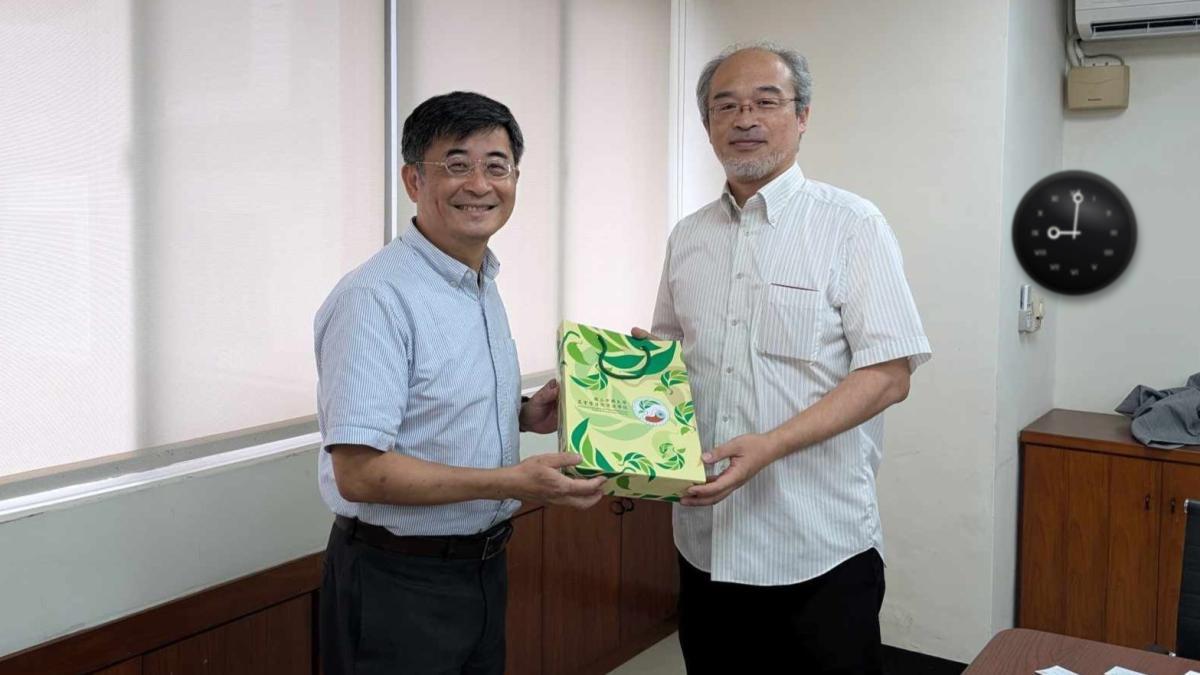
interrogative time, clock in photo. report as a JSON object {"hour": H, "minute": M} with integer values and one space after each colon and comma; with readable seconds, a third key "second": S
{"hour": 9, "minute": 1}
